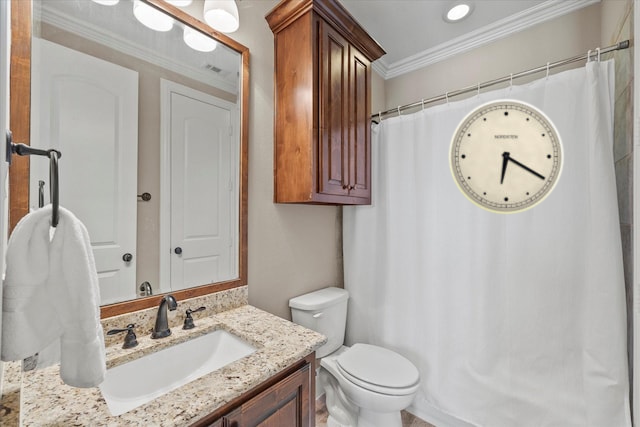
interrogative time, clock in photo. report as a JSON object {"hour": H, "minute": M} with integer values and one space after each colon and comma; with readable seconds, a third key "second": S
{"hour": 6, "minute": 20}
